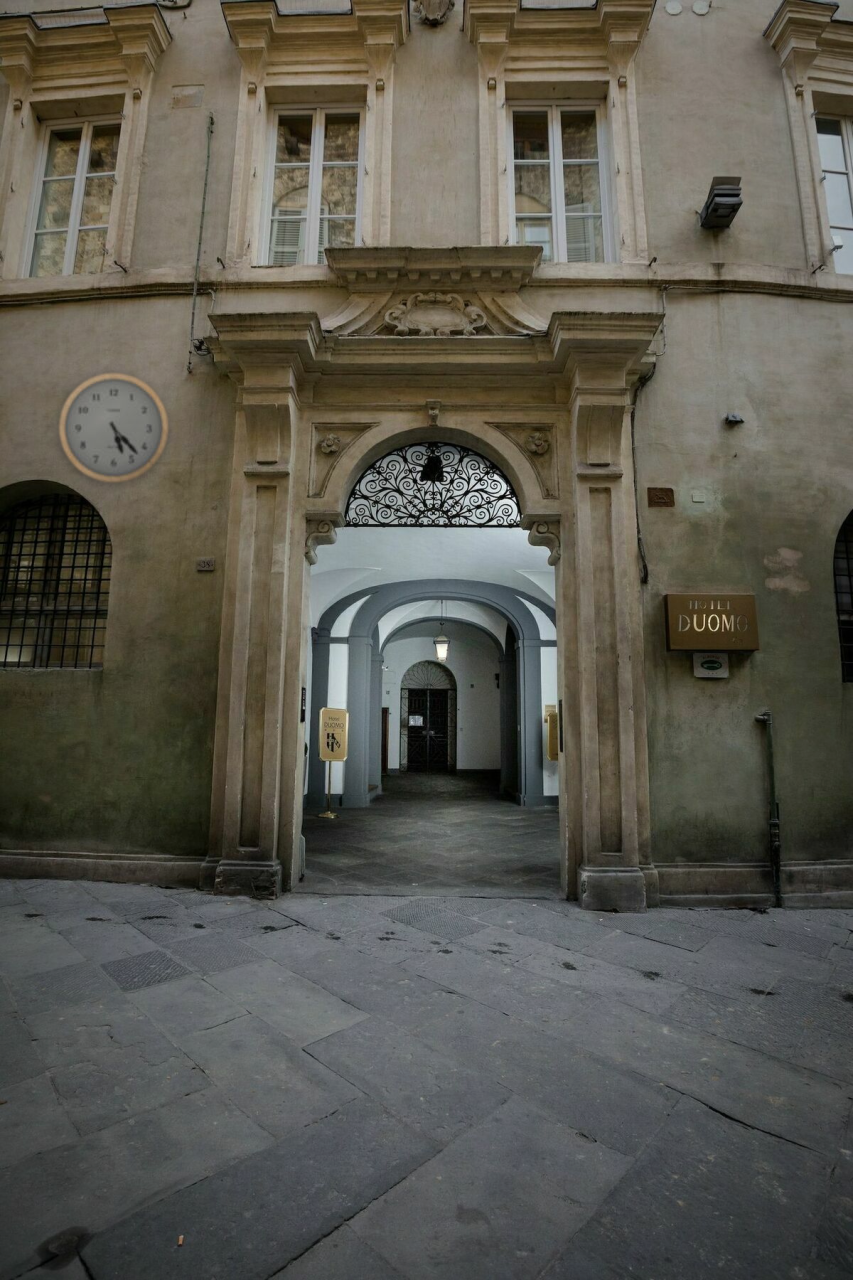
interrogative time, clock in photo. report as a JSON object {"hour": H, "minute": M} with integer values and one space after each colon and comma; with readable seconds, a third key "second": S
{"hour": 5, "minute": 23}
